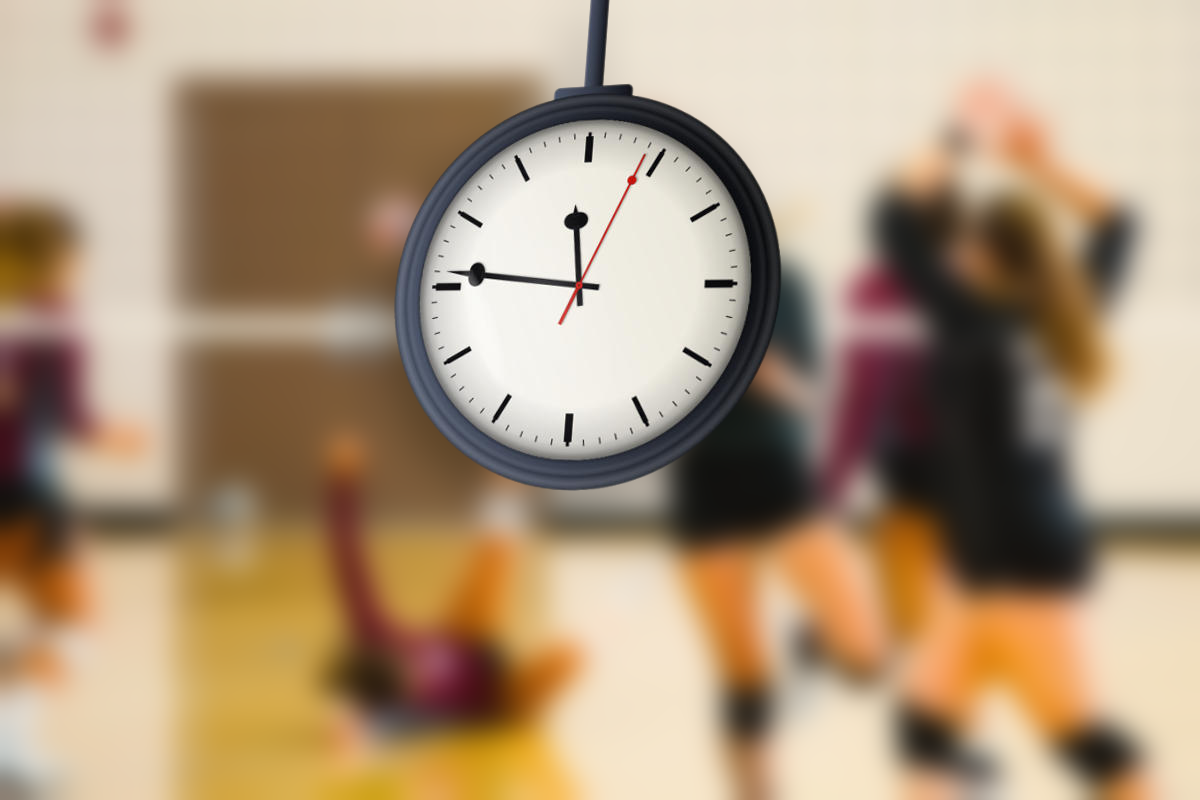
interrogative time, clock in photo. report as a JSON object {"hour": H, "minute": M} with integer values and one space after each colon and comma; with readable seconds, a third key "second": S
{"hour": 11, "minute": 46, "second": 4}
